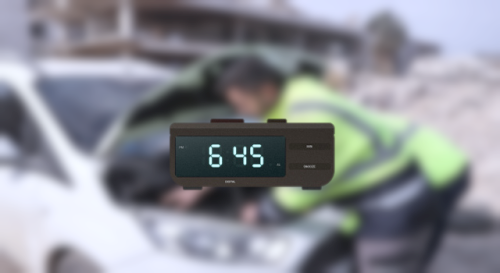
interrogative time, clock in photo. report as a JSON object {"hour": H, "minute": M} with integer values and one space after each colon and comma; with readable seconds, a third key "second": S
{"hour": 6, "minute": 45}
